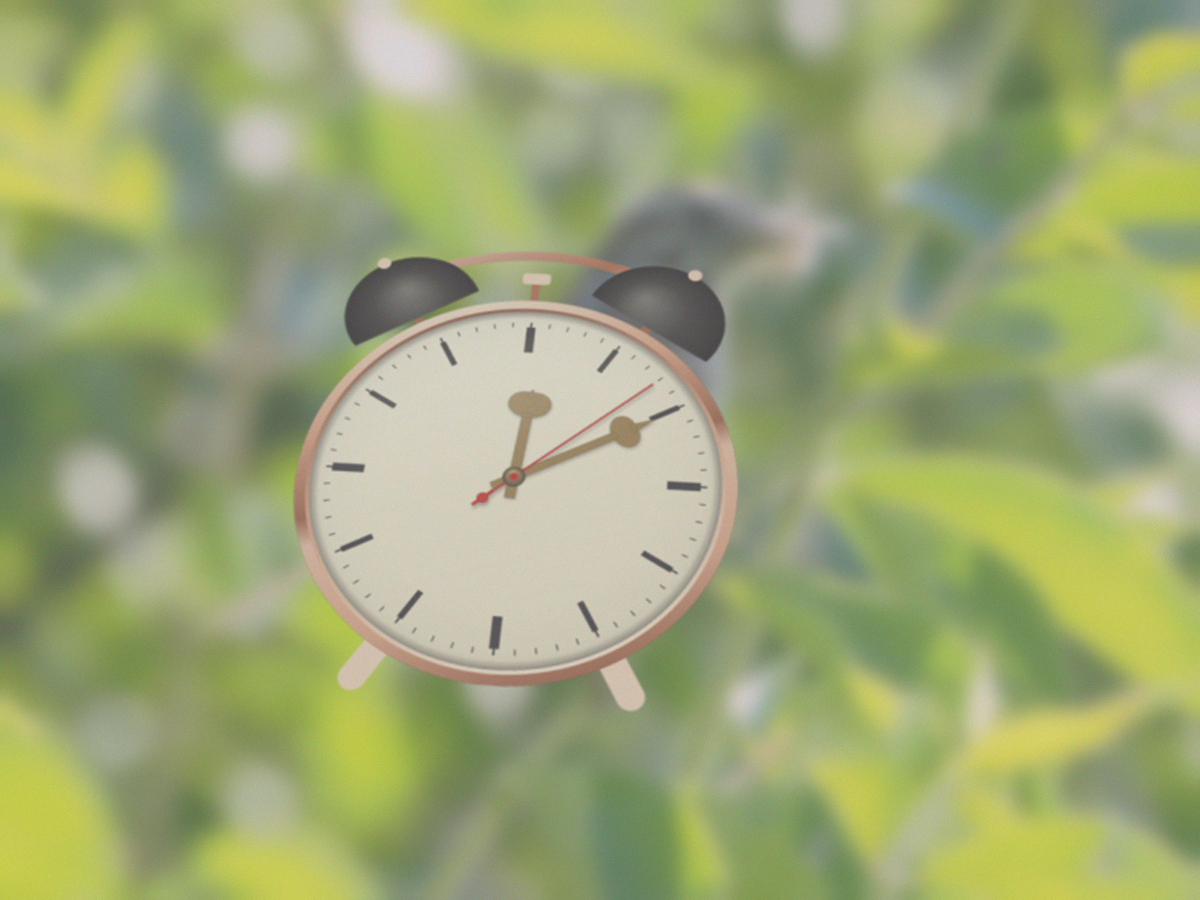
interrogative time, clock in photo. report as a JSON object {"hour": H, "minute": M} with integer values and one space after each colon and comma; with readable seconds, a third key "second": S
{"hour": 12, "minute": 10, "second": 8}
